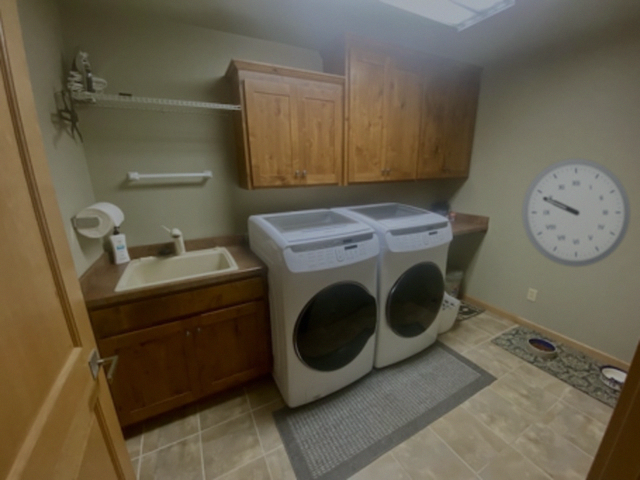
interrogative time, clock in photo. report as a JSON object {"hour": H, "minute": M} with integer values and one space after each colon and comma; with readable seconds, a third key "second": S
{"hour": 9, "minute": 49}
